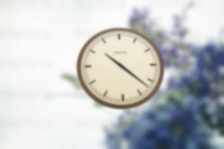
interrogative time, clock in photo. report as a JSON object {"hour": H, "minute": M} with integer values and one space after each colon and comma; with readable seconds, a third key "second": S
{"hour": 10, "minute": 22}
